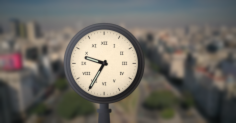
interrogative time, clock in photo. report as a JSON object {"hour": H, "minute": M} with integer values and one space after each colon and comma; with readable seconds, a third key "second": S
{"hour": 9, "minute": 35}
